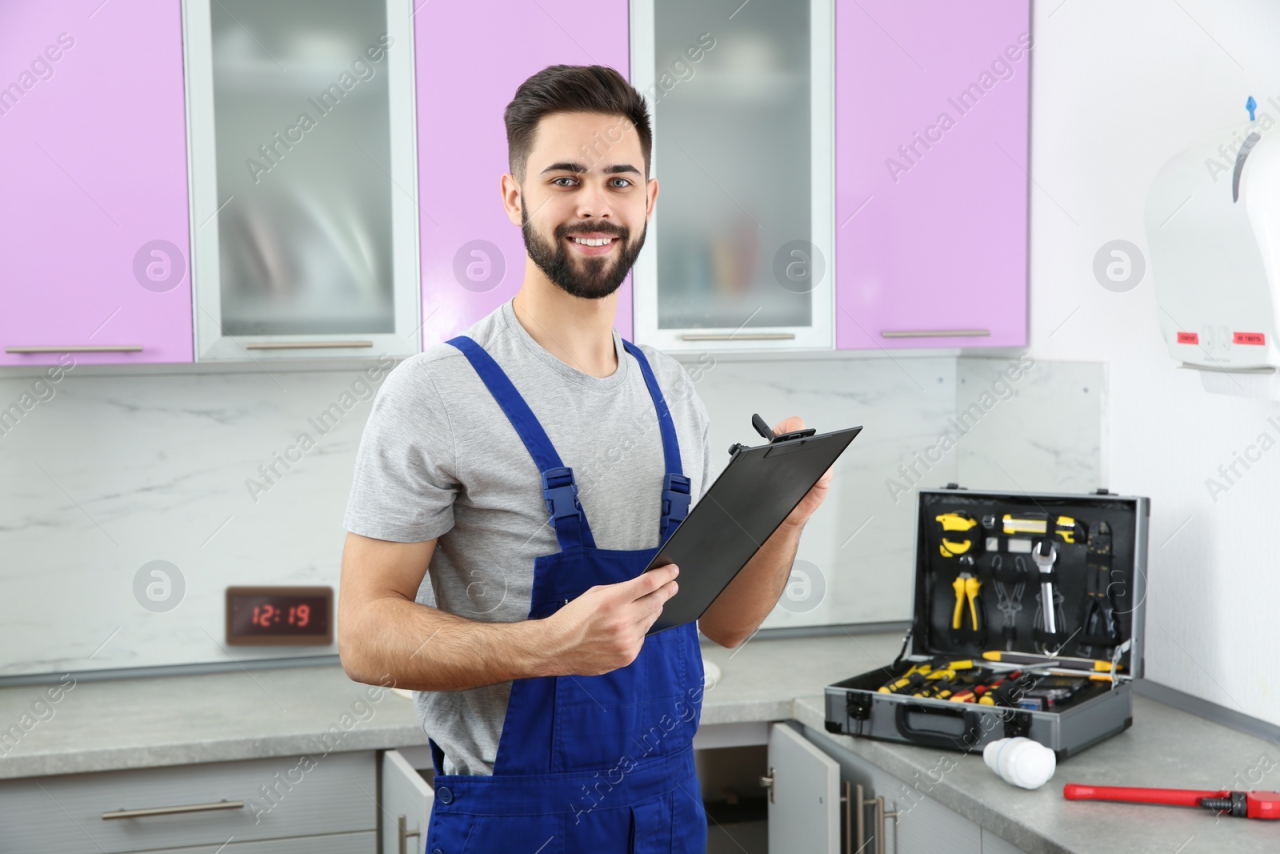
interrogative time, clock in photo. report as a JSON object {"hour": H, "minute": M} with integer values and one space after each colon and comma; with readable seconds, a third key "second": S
{"hour": 12, "minute": 19}
